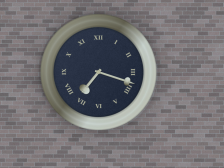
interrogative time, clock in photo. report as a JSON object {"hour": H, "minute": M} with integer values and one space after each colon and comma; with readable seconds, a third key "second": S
{"hour": 7, "minute": 18}
